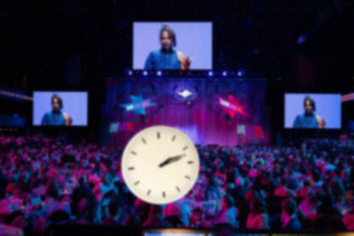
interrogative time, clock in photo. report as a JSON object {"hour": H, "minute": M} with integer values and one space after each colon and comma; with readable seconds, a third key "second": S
{"hour": 2, "minute": 12}
